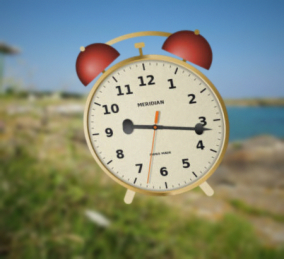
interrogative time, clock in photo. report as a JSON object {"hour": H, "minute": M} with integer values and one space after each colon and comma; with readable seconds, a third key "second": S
{"hour": 9, "minute": 16, "second": 33}
